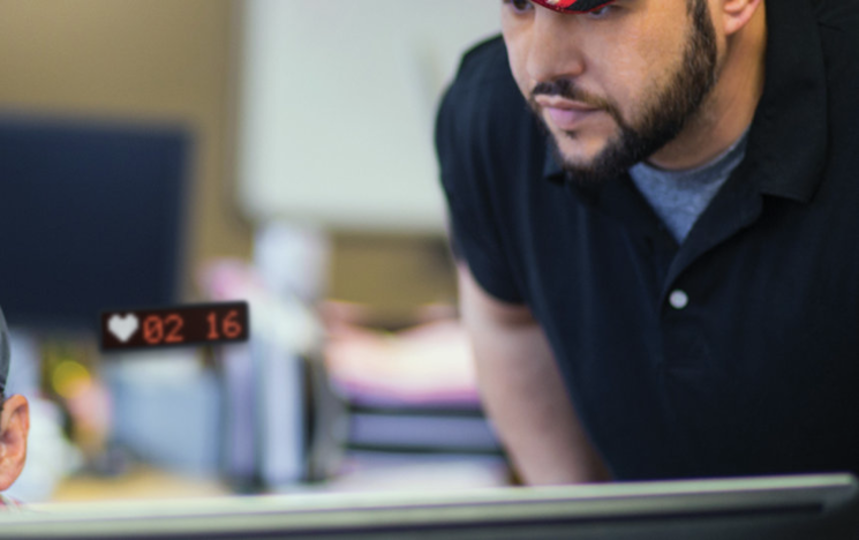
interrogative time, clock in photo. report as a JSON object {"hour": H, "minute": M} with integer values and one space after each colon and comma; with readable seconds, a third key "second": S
{"hour": 2, "minute": 16}
